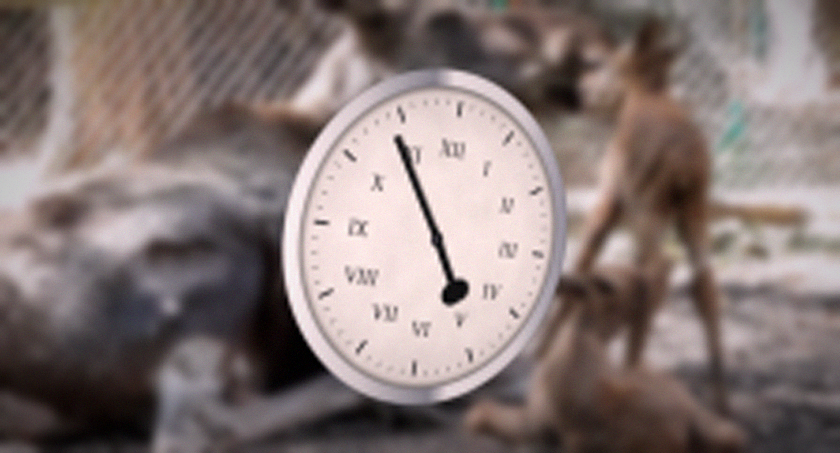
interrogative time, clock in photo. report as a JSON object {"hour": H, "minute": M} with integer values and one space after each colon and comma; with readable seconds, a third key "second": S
{"hour": 4, "minute": 54}
